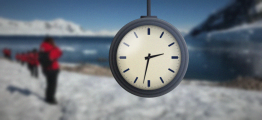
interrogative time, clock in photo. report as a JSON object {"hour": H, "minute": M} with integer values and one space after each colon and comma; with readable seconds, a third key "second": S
{"hour": 2, "minute": 32}
